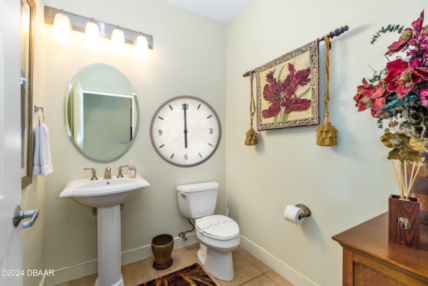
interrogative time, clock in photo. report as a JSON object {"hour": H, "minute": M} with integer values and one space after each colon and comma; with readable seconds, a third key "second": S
{"hour": 6, "minute": 0}
